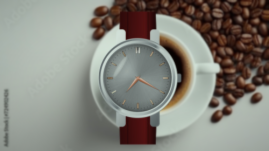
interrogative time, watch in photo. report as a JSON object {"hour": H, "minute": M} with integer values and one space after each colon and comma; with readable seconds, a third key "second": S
{"hour": 7, "minute": 20}
